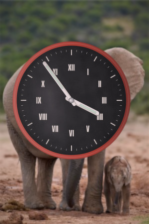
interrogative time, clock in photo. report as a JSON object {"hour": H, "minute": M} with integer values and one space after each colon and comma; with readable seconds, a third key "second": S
{"hour": 3, "minute": 54}
